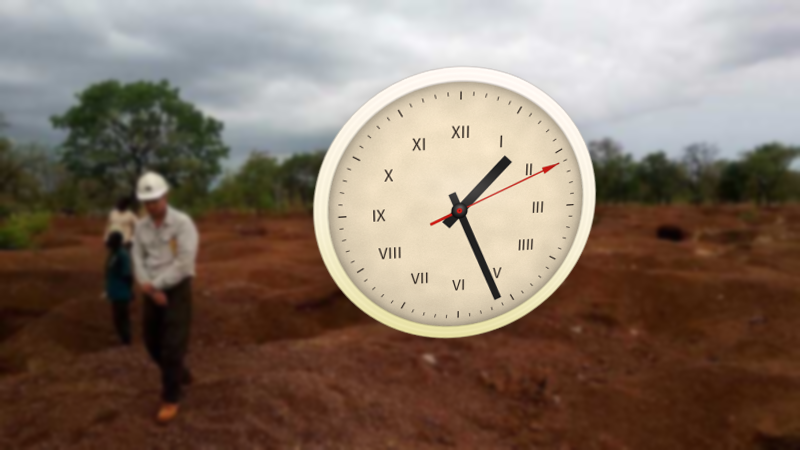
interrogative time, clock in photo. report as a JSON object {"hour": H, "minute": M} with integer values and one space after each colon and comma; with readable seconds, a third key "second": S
{"hour": 1, "minute": 26, "second": 11}
